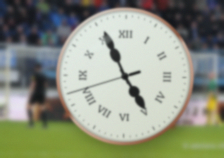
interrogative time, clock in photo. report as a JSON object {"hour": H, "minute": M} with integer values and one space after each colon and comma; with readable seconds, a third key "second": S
{"hour": 4, "minute": 55, "second": 42}
